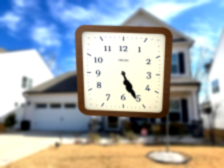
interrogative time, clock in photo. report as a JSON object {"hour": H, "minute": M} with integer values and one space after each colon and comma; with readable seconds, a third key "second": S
{"hour": 5, "minute": 26}
